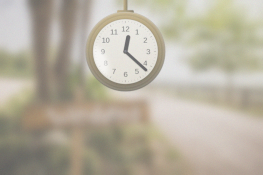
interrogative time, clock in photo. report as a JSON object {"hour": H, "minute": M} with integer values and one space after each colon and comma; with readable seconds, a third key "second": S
{"hour": 12, "minute": 22}
